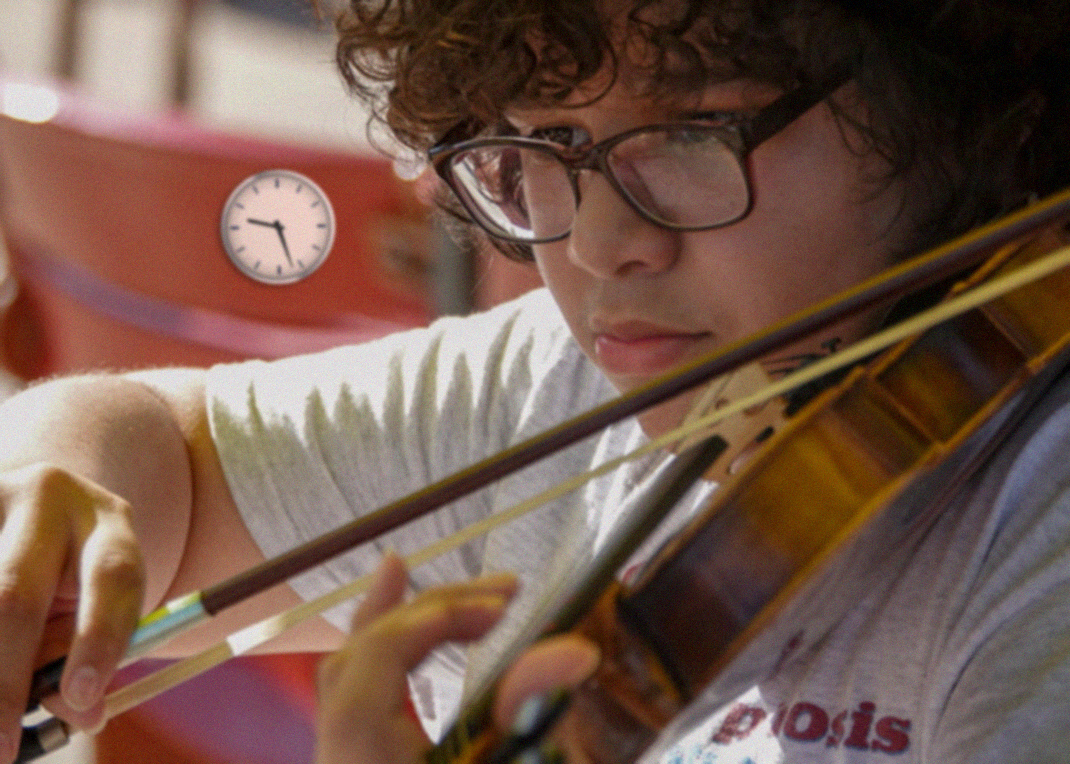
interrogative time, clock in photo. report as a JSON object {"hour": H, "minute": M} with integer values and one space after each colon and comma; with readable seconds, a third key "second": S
{"hour": 9, "minute": 27}
